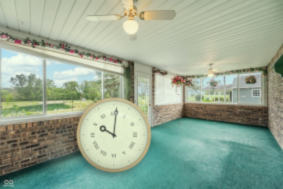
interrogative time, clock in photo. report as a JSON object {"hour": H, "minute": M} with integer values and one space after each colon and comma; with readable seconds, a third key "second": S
{"hour": 10, "minute": 1}
